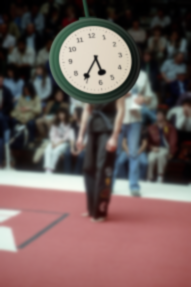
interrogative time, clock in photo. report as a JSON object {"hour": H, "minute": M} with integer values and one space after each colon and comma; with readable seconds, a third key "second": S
{"hour": 5, "minute": 36}
